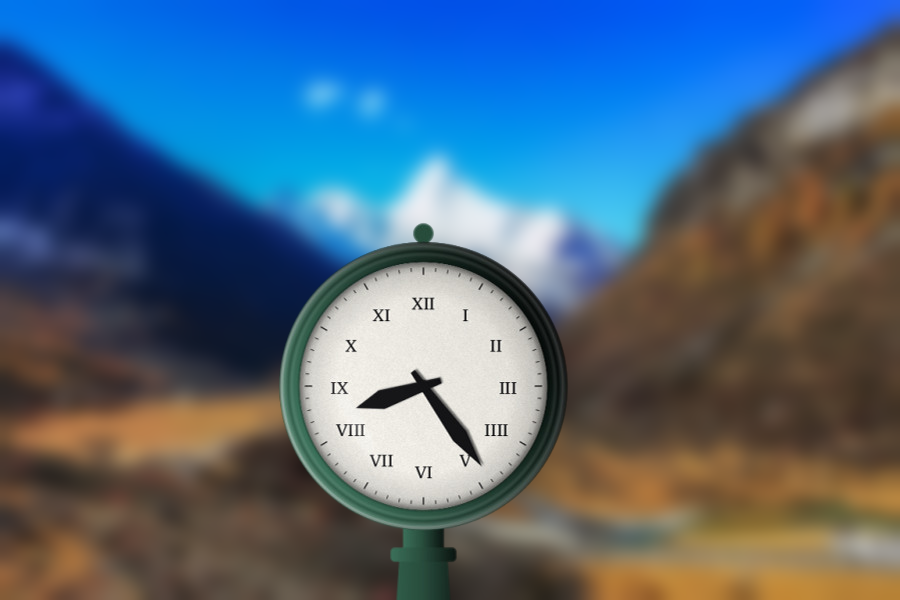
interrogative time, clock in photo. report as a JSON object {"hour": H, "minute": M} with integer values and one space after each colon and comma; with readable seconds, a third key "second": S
{"hour": 8, "minute": 24}
